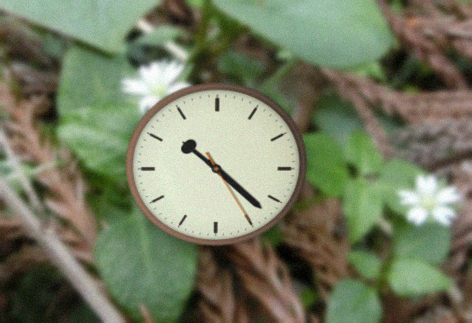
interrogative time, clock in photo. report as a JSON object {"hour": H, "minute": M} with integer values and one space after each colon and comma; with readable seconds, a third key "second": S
{"hour": 10, "minute": 22, "second": 25}
